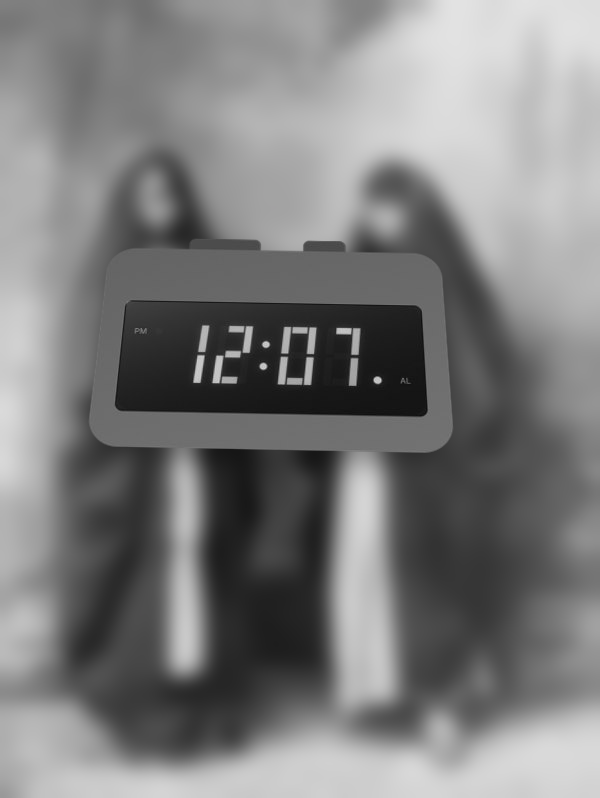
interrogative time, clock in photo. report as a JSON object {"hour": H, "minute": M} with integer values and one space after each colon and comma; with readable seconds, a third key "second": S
{"hour": 12, "minute": 7}
